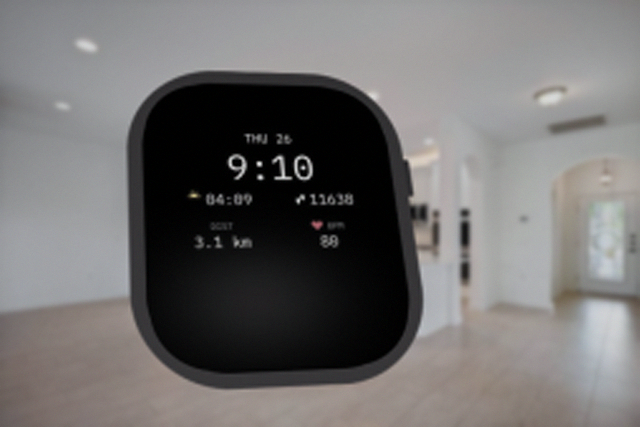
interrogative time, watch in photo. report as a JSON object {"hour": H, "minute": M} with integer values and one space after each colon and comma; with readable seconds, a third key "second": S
{"hour": 9, "minute": 10}
